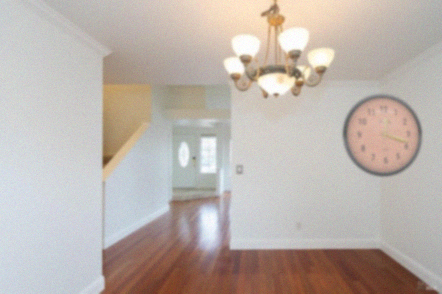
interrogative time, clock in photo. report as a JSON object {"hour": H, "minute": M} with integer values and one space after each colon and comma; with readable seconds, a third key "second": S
{"hour": 12, "minute": 18}
